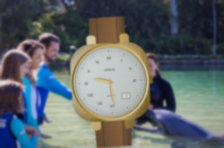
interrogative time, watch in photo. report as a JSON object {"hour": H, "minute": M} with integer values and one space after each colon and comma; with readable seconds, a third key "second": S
{"hour": 9, "minute": 29}
